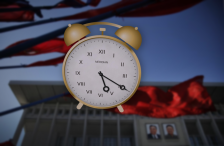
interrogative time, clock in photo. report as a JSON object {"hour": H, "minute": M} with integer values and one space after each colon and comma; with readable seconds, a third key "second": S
{"hour": 5, "minute": 20}
